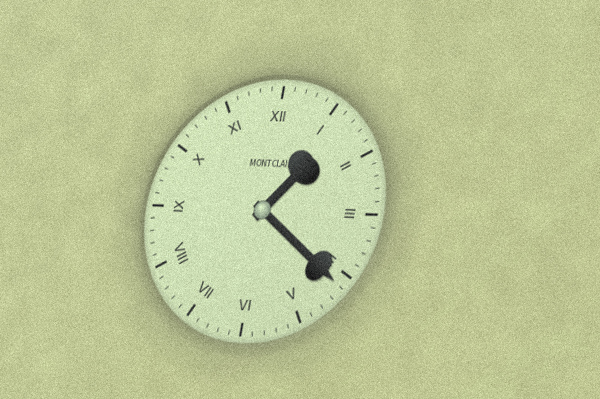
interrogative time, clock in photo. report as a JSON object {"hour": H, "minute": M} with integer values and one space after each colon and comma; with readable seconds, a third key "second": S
{"hour": 1, "minute": 21}
